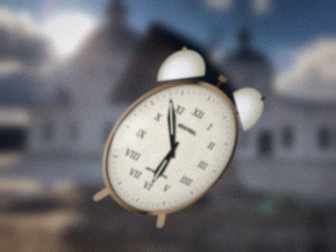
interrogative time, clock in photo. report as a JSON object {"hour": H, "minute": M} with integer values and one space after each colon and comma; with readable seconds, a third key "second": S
{"hour": 5, "minute": 53}
